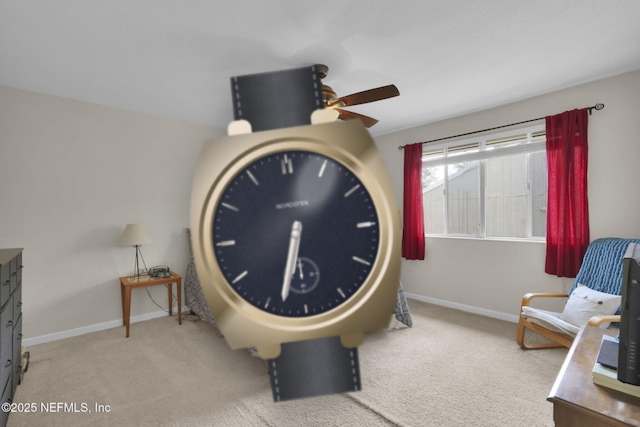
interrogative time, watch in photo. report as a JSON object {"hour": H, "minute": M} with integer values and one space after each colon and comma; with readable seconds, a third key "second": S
{"hour": 6, "minute": 33}
